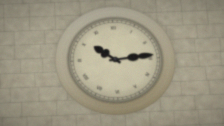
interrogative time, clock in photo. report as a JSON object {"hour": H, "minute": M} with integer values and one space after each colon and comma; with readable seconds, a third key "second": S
{"hour": 10, "minute": 14}
